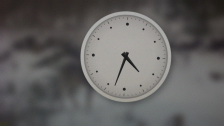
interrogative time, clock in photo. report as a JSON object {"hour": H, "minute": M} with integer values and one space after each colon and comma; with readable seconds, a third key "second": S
{"hour": 4, "minute": 33}
